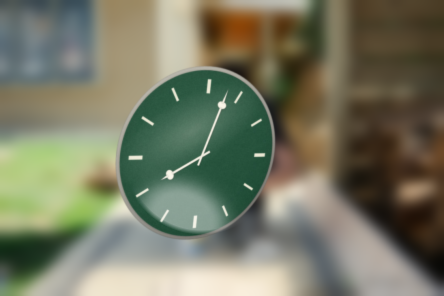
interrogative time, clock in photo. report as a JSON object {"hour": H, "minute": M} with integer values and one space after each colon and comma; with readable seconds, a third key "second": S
{"hour": 8, "minute": 3}
